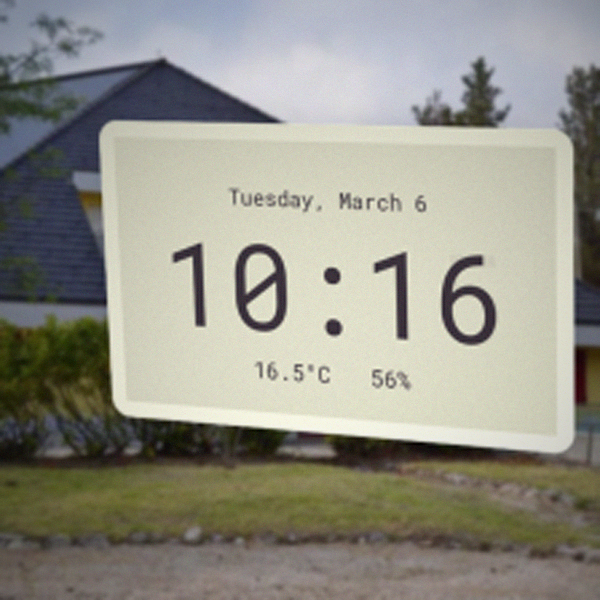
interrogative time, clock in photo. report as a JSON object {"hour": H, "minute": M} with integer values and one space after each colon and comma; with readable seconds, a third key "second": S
{"hour": 10, "minute": 16}
